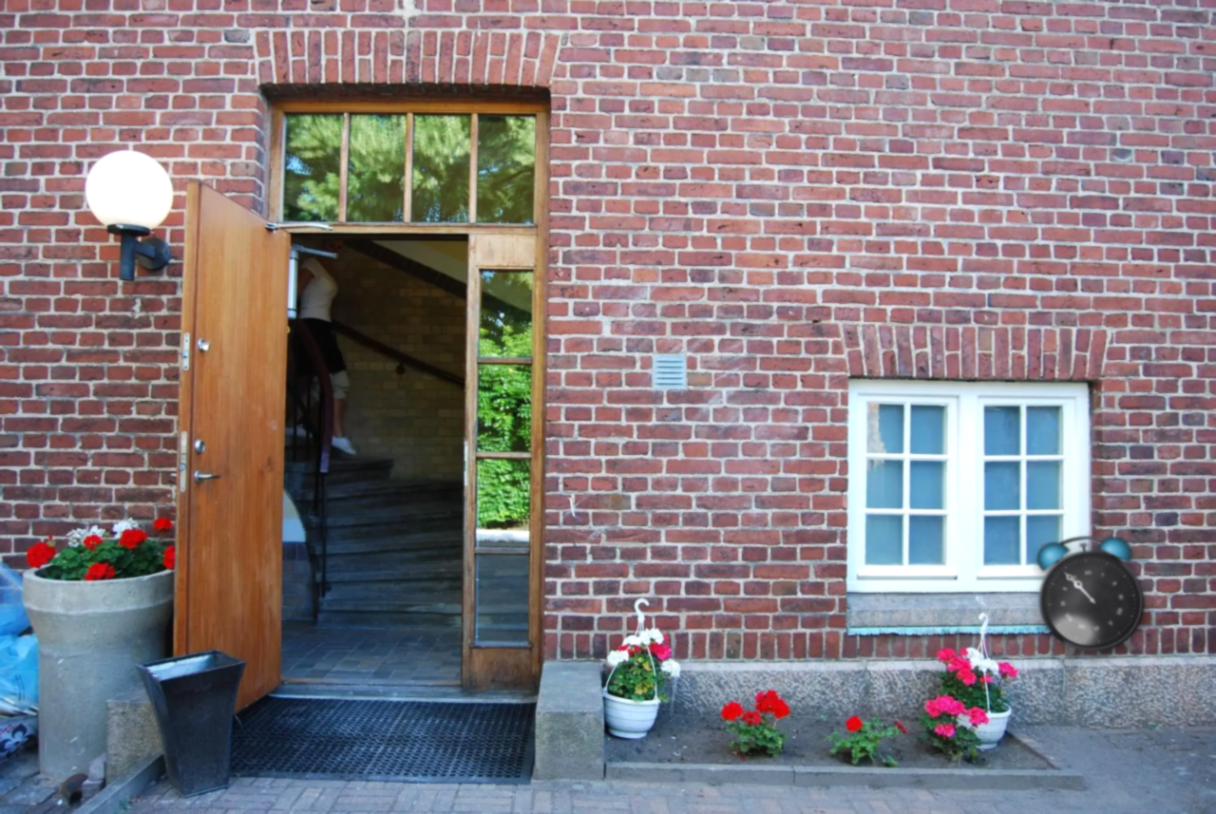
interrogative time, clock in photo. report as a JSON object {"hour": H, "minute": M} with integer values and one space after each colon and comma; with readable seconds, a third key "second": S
{"hour": 10, "minute": 54}
